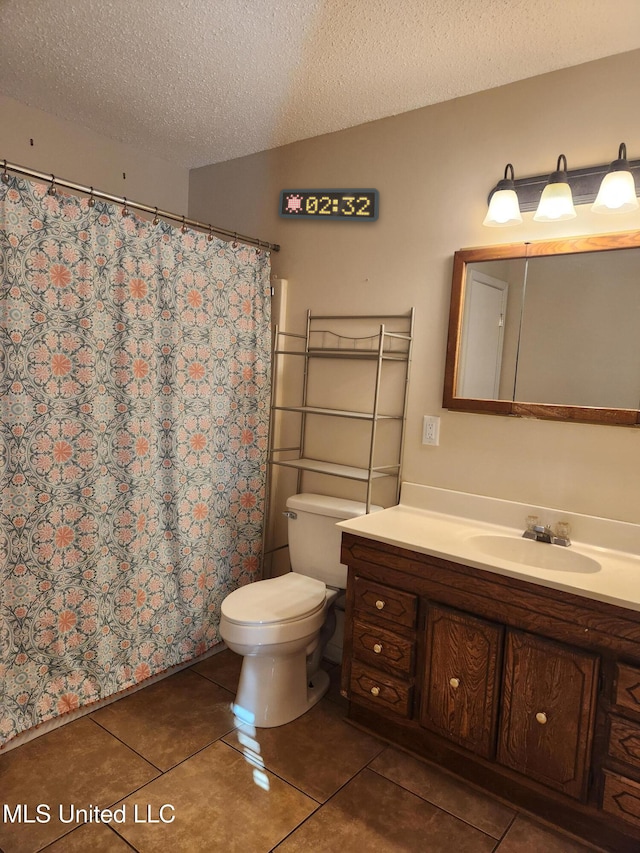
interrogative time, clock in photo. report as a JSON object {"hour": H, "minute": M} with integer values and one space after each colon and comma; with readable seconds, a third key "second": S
{"hour": 2, "minute": 32}
